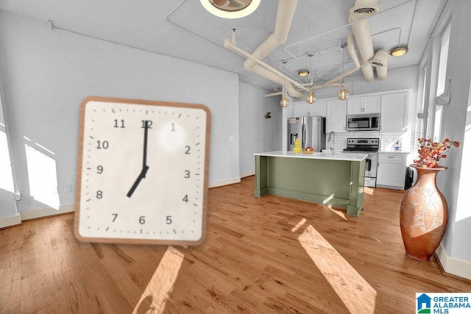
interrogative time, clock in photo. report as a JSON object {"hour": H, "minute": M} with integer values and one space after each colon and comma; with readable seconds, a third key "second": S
{"hour": 7, "minute": 0}
